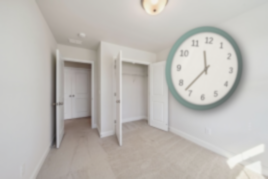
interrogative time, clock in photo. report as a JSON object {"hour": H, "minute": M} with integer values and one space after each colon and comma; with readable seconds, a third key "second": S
{"hour": 11, "minute": 37}
